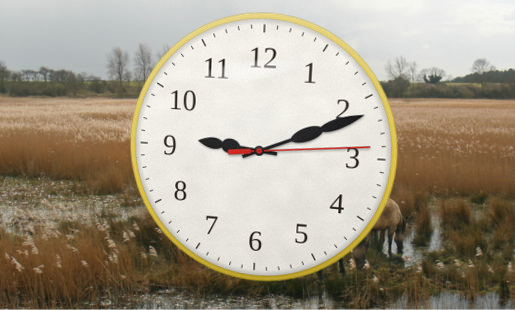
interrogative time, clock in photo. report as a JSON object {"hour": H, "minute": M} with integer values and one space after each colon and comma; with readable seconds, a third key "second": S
{"hour": 9, "minute": 11, "second": 14}
